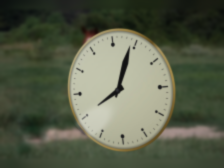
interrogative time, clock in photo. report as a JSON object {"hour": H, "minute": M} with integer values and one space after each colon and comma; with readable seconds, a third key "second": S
{"hour": 8, "minute": 4}
